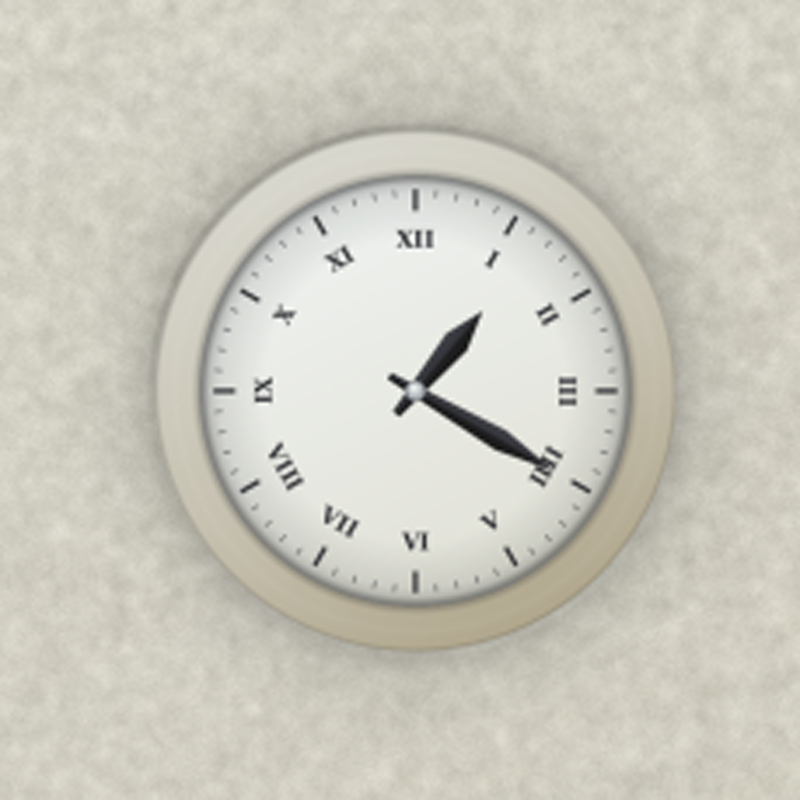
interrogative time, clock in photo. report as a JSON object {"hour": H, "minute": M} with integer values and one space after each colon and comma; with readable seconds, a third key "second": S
{"hour": 1, "minute": 20}
